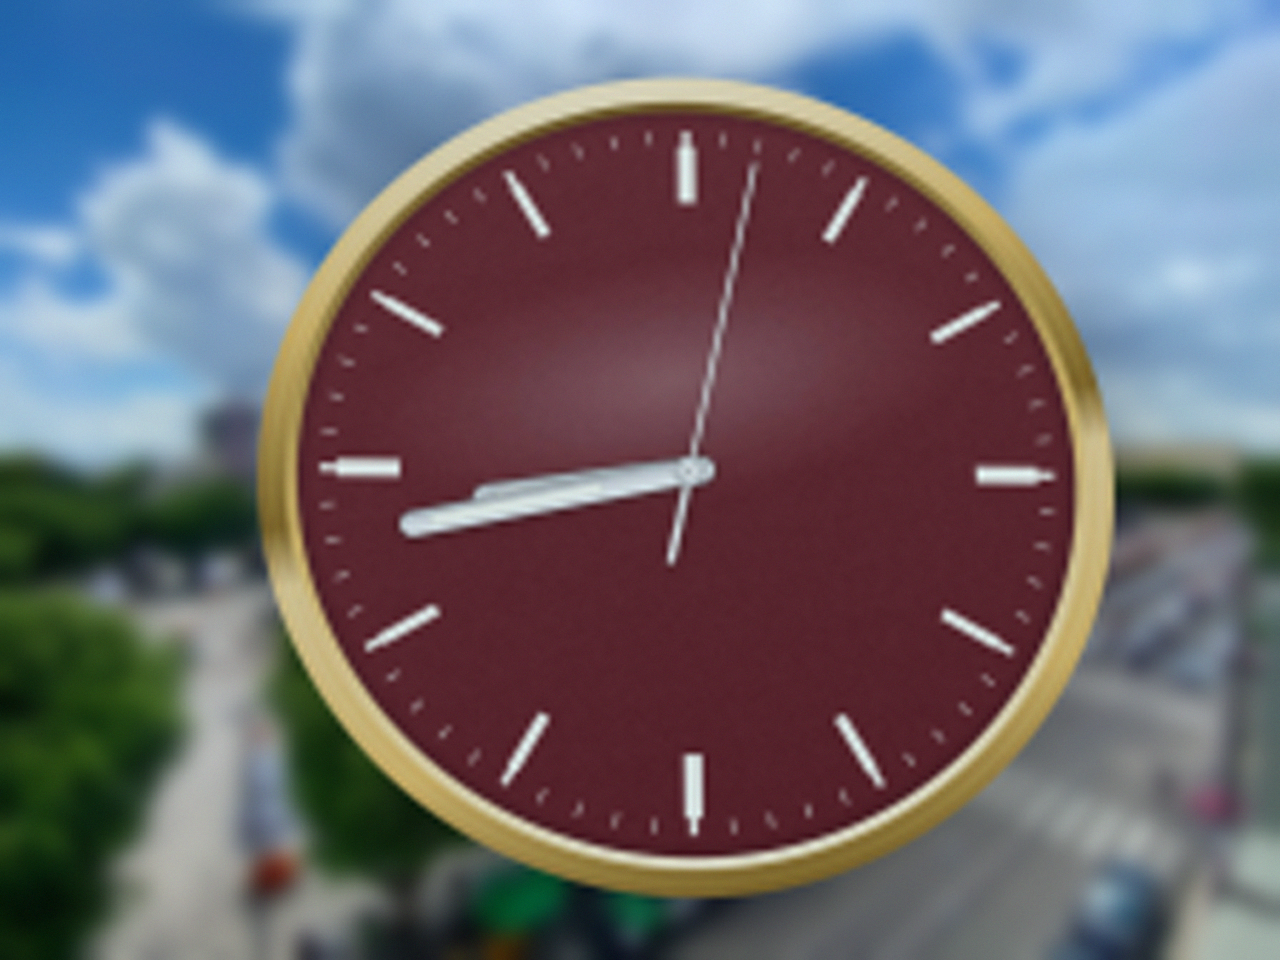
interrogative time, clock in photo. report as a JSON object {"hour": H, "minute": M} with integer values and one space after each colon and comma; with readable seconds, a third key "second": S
{"hour": 8, "minute": 43, "second": 2}
